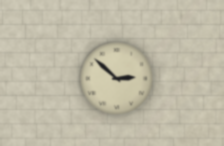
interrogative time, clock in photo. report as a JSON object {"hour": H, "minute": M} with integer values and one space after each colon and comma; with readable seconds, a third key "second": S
{"hour": 2, "minute": 52}
